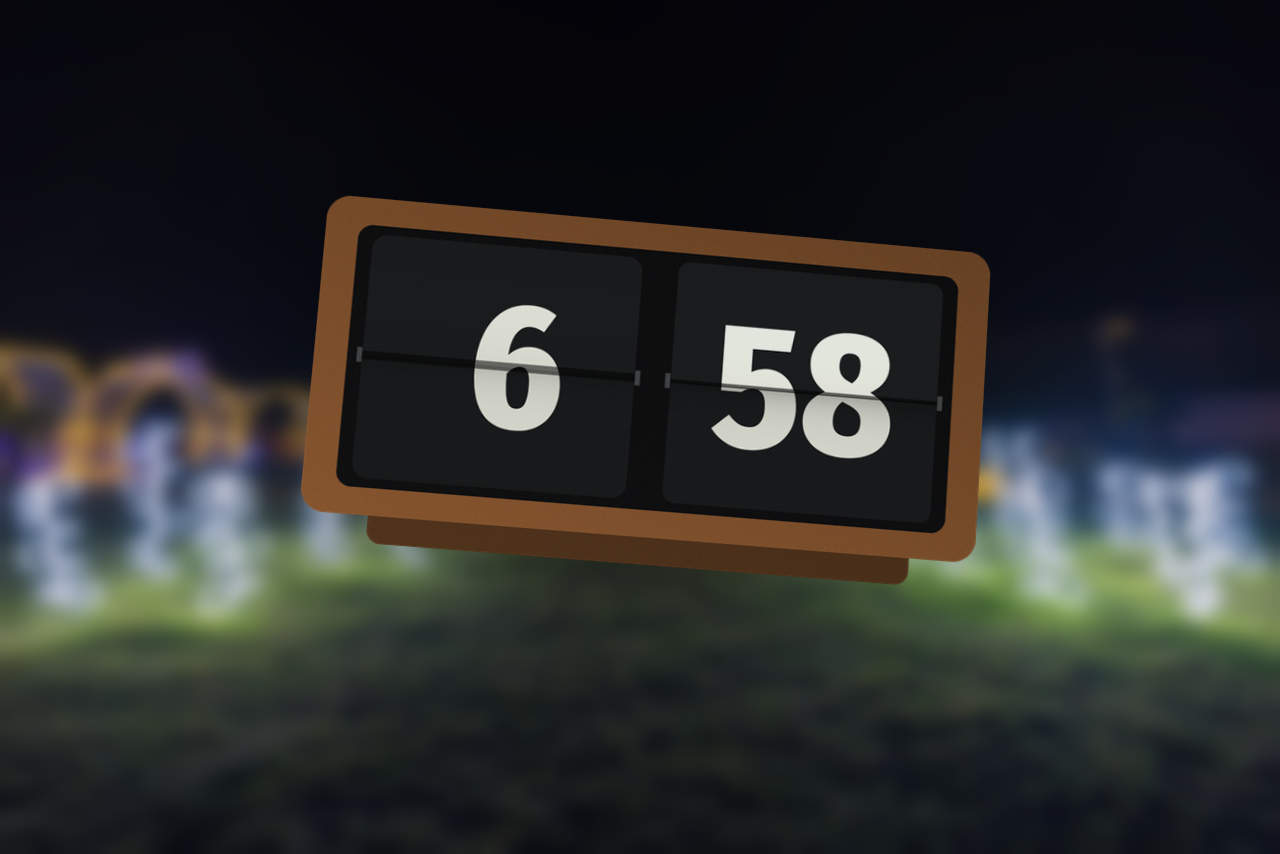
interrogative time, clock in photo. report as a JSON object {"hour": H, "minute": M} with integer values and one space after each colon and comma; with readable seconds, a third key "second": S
{"hour": 6, "minute": 58}
